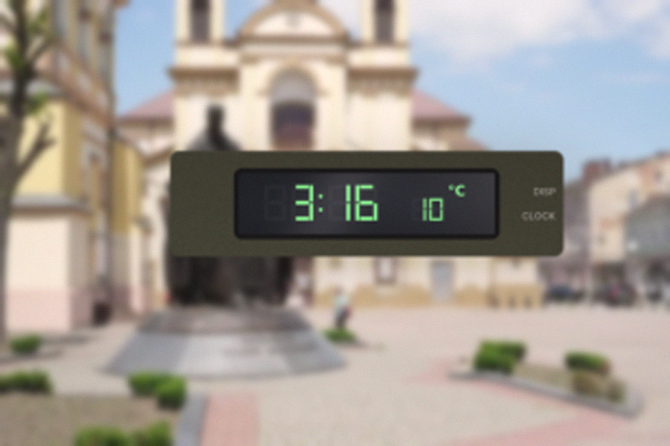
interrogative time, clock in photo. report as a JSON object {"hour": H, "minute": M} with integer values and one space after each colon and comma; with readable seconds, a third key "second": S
{"hour": 3, "minute": 16}
